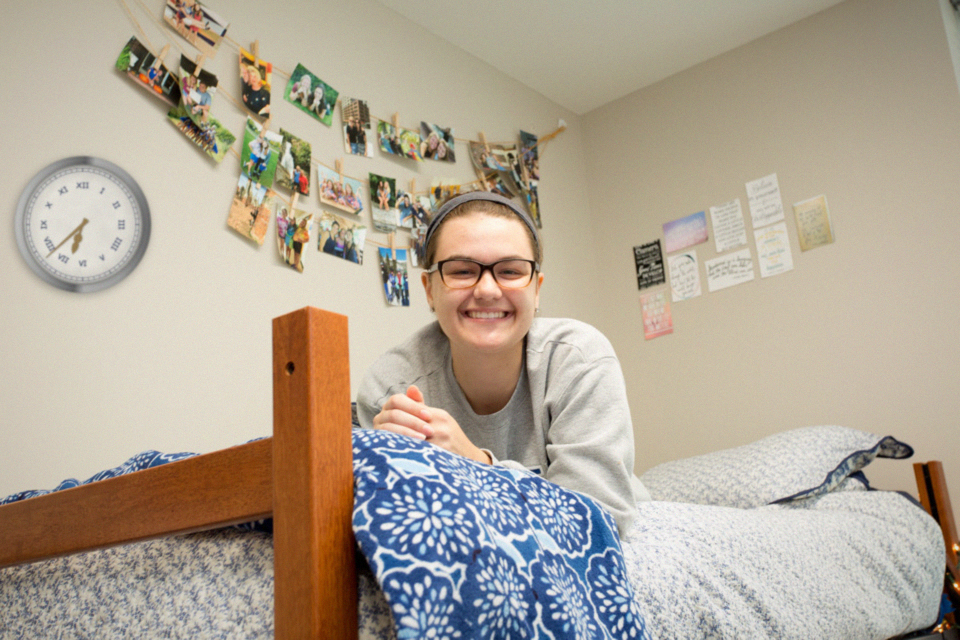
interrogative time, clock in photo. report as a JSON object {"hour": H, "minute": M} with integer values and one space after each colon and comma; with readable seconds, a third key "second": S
{"hour": 6, "minute": 38}
